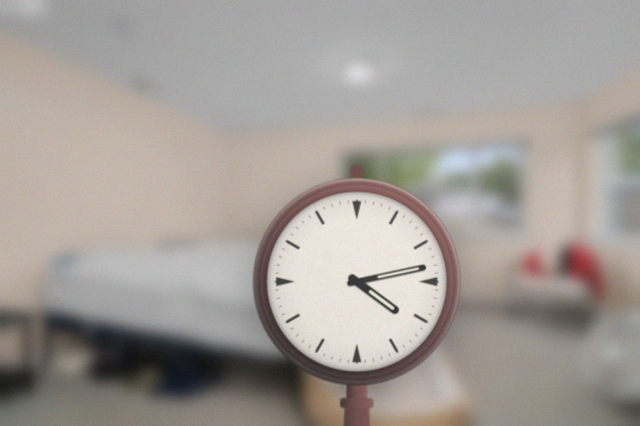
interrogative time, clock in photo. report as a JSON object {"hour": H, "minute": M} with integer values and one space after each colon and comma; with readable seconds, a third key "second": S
{"hour": 4, "minute": 13}
